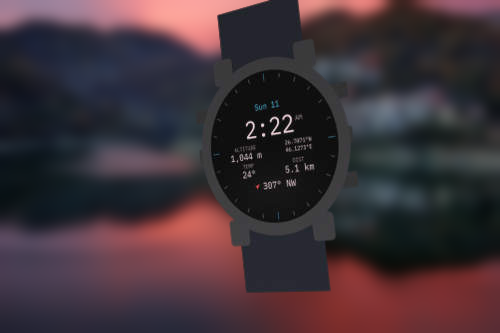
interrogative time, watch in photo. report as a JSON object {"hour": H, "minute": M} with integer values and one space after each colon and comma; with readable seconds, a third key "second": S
{"hour": 2, "minute": 22}
